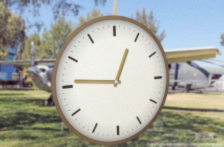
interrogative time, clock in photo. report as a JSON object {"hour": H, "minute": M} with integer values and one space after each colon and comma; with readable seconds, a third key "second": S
{"hour": 12, "minute": 46}
